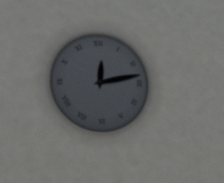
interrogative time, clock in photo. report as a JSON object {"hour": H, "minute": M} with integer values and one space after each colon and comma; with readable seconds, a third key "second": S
{"hour": 12, "minute": 13}
